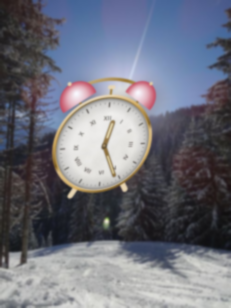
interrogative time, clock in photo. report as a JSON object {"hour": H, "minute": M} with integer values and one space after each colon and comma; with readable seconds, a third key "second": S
{"hour": 12, "minute": 26}
